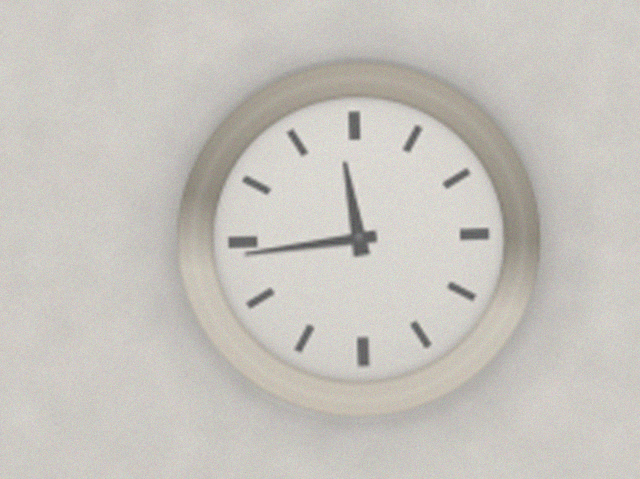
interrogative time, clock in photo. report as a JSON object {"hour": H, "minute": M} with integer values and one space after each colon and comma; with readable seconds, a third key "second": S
{"hour": 11, "minute": 44}
